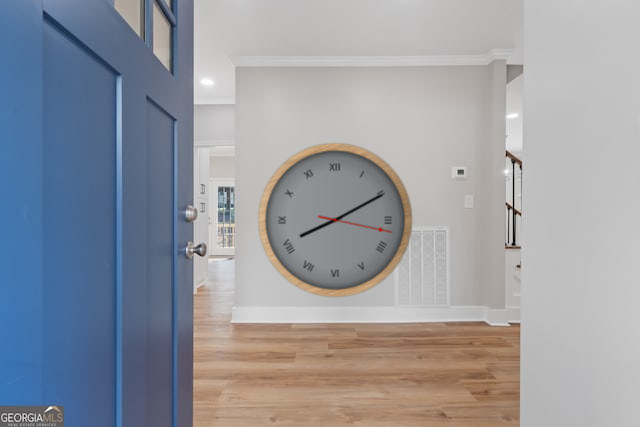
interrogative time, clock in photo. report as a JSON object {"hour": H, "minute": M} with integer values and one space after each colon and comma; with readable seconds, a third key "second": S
{"hour": 8, "minute": 10, "second": 17}
